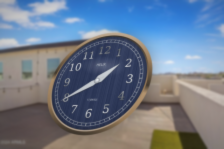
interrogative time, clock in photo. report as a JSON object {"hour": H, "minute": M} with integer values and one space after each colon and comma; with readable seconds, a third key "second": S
{"hour": 1, "minute": 40}
